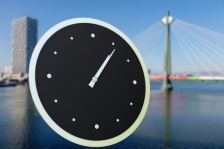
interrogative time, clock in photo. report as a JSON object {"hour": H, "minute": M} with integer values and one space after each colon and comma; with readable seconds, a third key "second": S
{"hour": 1, "minute": 6}
